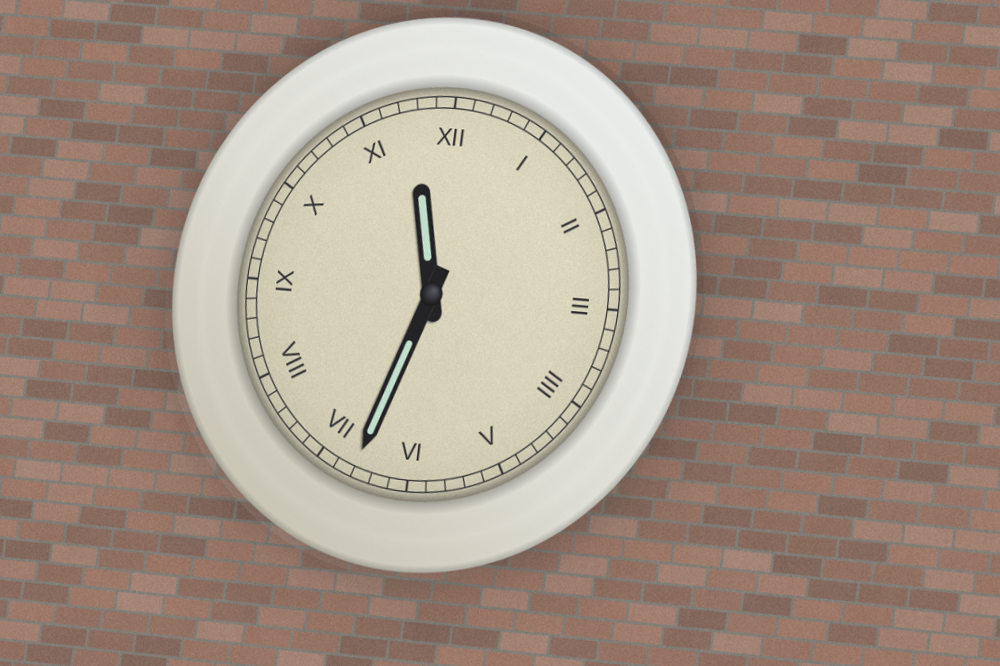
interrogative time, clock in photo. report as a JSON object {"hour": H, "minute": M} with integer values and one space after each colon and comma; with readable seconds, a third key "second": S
{"hour": 11, "minute": 33}
